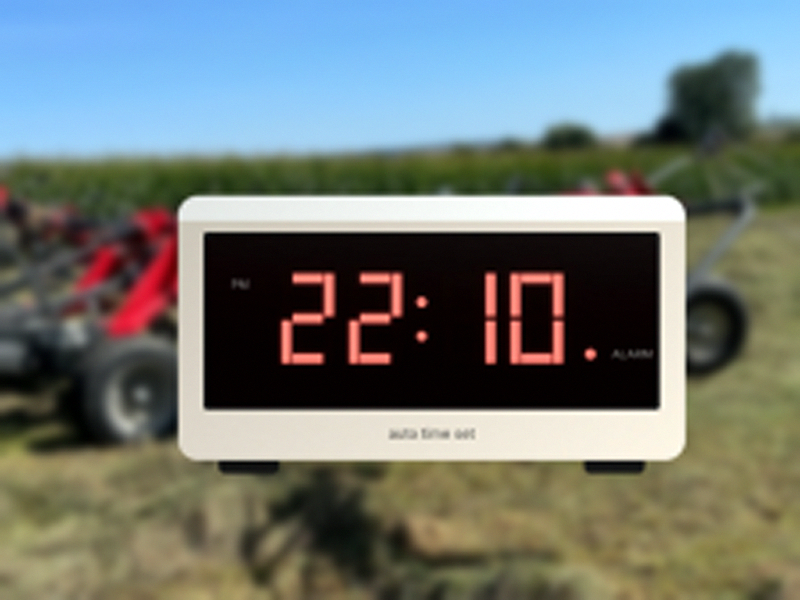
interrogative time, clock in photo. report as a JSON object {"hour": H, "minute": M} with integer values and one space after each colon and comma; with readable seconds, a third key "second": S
{"hour": 22, "minute": 10}
